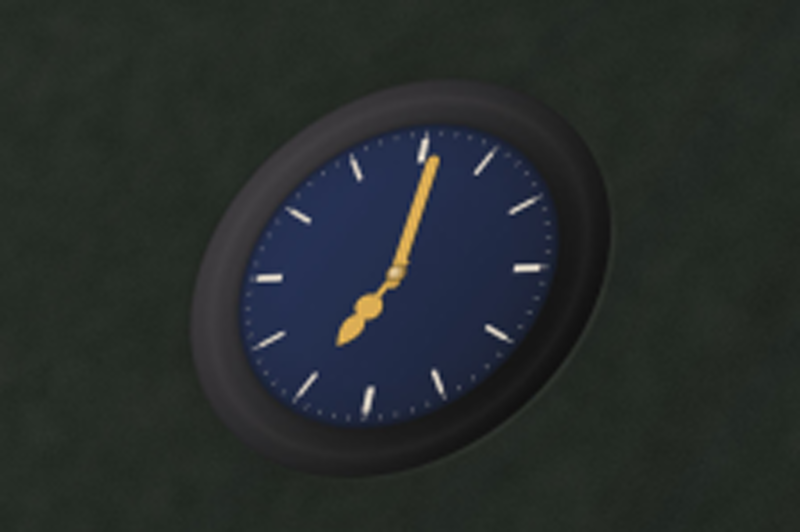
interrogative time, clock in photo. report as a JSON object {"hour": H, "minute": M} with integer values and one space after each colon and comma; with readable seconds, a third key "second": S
{"hour": 7, "minute": 1}
